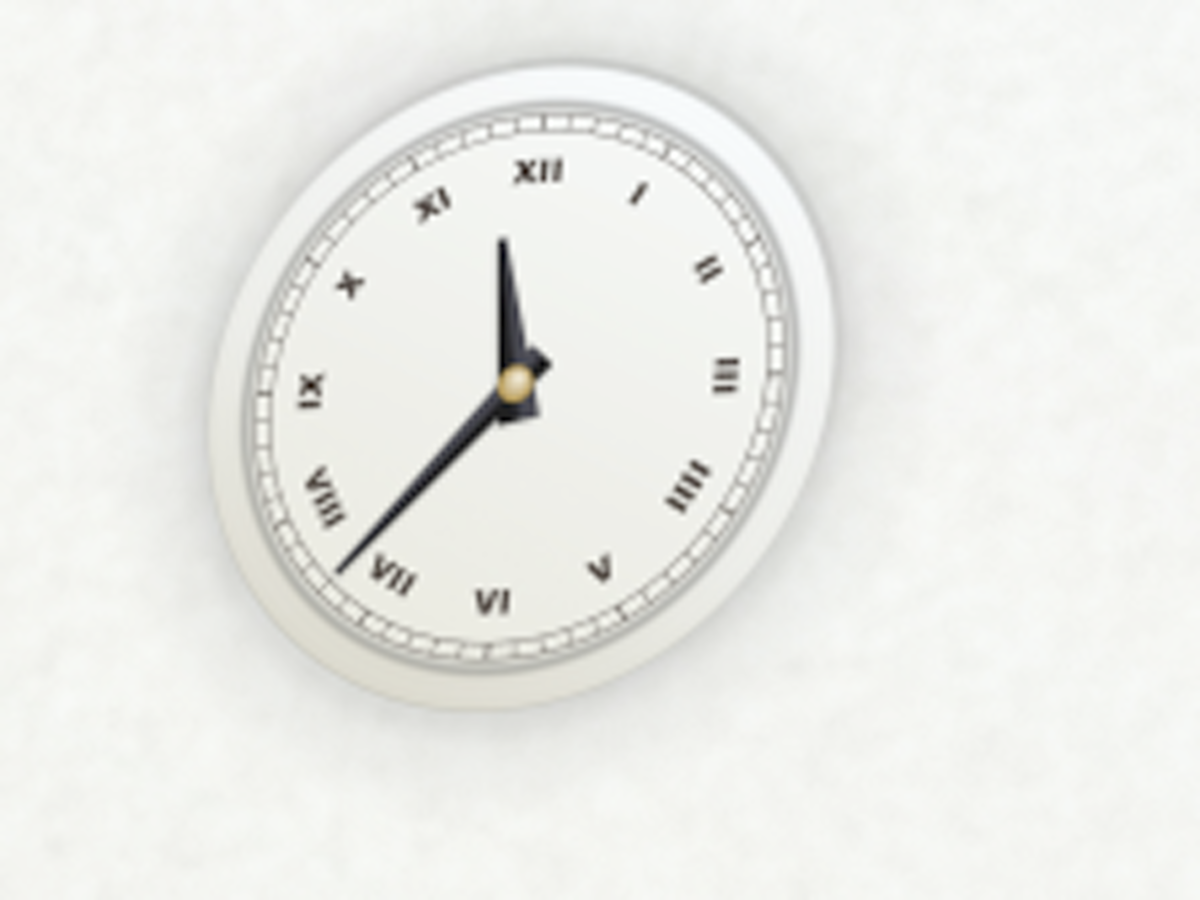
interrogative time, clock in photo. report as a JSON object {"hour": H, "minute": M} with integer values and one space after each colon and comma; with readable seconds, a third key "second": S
{"hour": 11, "minute": 37}
